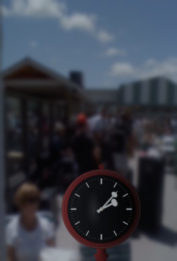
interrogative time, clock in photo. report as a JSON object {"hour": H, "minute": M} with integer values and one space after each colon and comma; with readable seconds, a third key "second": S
{"hour": 2, "minute": 7}
